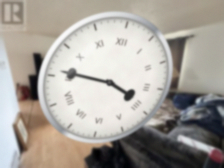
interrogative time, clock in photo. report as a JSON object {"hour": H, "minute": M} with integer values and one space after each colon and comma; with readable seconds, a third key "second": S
{"hour": 3, "minute": 46}
